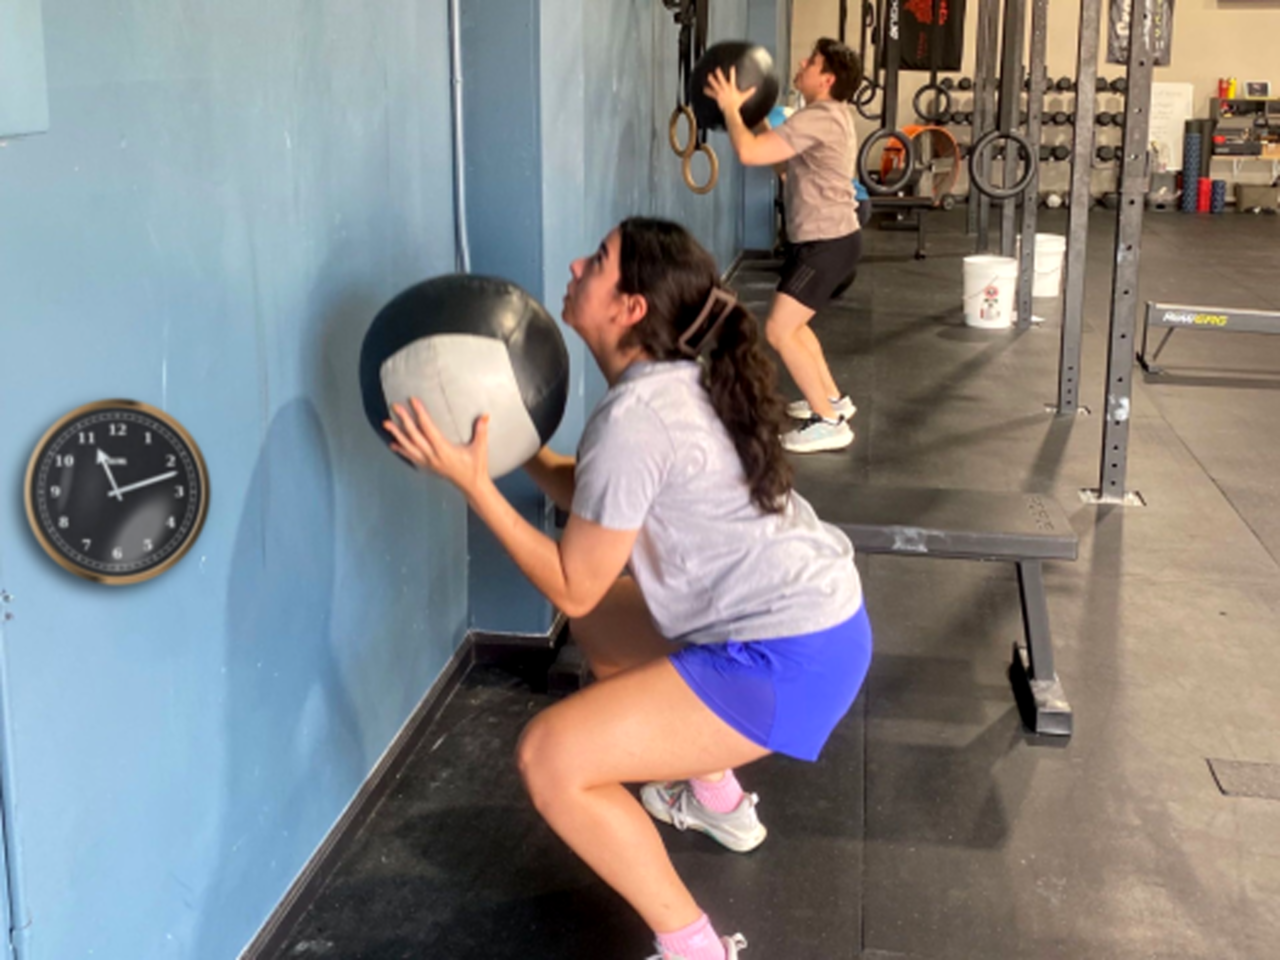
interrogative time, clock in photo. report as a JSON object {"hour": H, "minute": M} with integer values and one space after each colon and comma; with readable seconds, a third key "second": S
{"hour": 11, "minute": 12}
